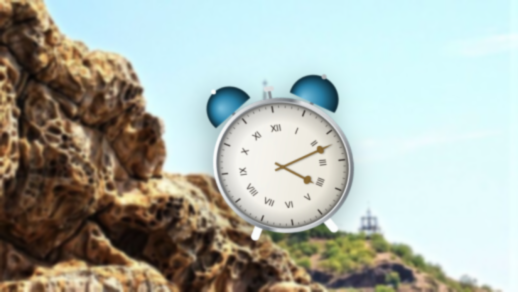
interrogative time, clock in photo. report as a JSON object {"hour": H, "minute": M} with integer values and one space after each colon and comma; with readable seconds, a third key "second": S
{"hour": 4, "minute": 12}
